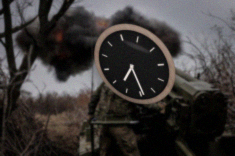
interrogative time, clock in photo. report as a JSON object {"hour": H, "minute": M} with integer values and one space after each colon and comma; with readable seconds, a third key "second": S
{"hour": 7, "minute": 29}
